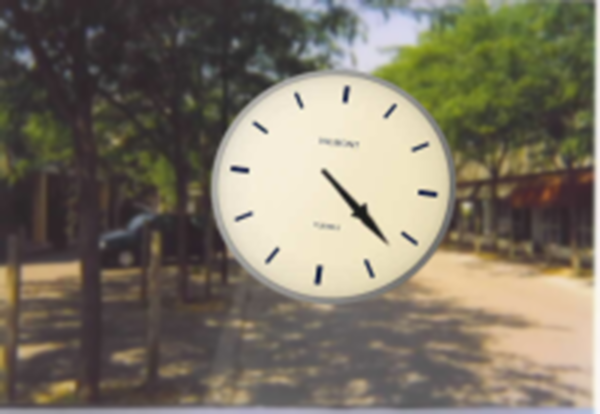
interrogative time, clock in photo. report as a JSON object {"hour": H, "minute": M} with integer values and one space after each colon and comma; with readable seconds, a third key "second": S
{"hour": 4, "minute": 22}
